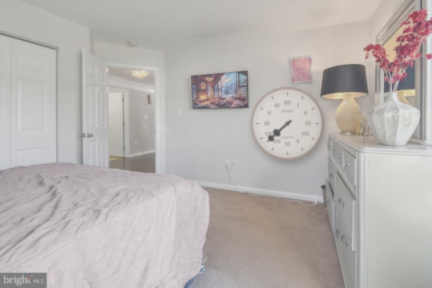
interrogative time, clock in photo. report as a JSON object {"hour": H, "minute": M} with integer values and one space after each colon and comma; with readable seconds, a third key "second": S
{"hour": 7, "minute": 38}
